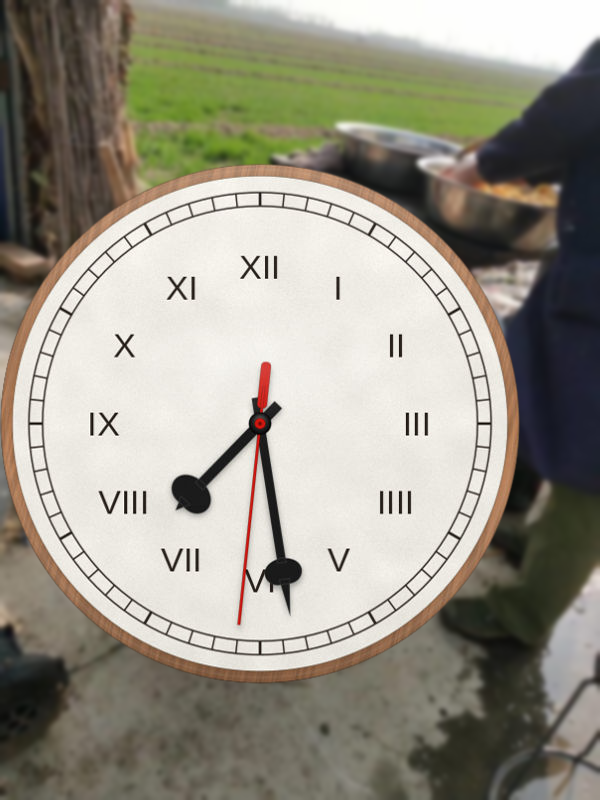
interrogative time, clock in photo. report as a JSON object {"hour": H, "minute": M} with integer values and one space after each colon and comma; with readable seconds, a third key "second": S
{"hour": 7, "minute": 28, "second": 31}
